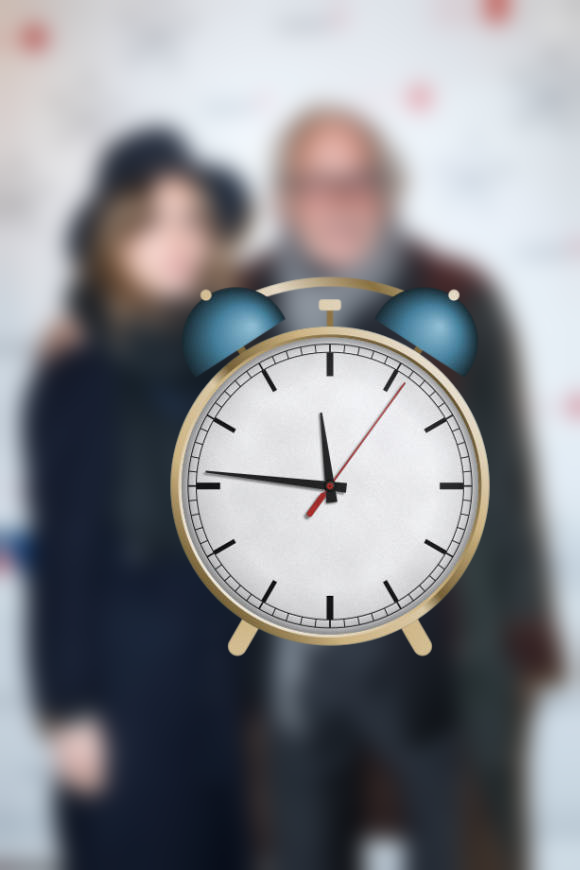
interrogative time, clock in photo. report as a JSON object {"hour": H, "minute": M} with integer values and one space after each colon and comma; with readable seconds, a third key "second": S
{"hour": 11, "minute": 46, "second": 6}
